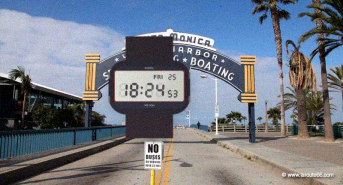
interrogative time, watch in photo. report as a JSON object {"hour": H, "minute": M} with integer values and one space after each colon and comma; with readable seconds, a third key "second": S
{"hour": 18, "minute": 24, "second": 53}
